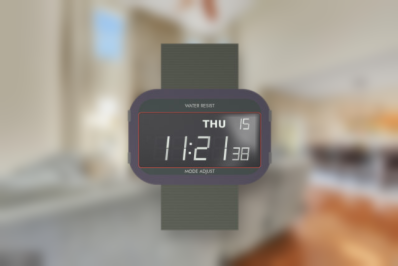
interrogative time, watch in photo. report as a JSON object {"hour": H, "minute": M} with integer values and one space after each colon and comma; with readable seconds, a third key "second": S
{"hour": 11, "minute": 21, "second": 38}
